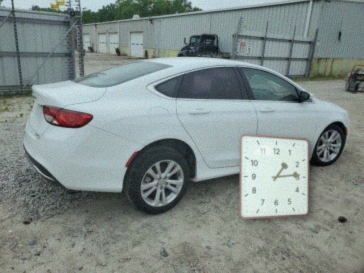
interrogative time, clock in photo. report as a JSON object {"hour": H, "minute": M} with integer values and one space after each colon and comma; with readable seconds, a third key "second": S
{"hour": 1, "minute": 14}
